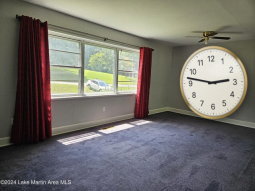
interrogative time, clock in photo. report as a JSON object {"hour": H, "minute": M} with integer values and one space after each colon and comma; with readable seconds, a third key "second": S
{"hour": 2, "minute": 47}
